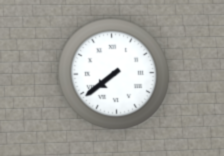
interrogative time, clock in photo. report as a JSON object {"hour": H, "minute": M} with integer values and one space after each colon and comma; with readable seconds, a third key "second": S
{"hour": 7, "minute": 39}
